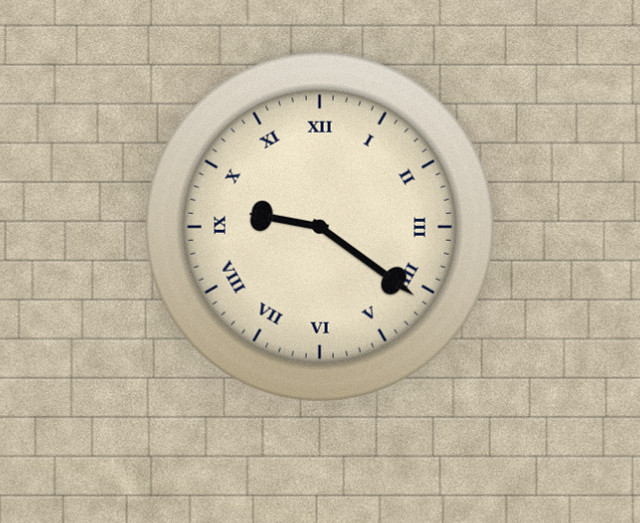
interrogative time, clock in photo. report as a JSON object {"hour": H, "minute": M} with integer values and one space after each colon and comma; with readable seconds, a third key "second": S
{"hour": 9, "minute": 21}
